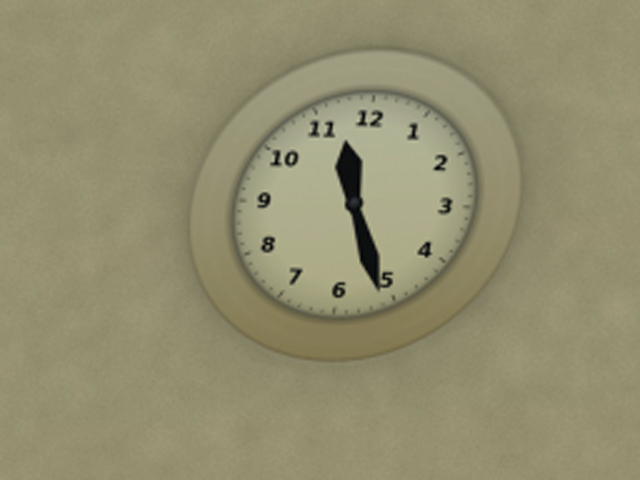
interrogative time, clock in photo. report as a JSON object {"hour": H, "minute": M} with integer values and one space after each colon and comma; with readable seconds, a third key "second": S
{"hour": 11, "minute": 26}
